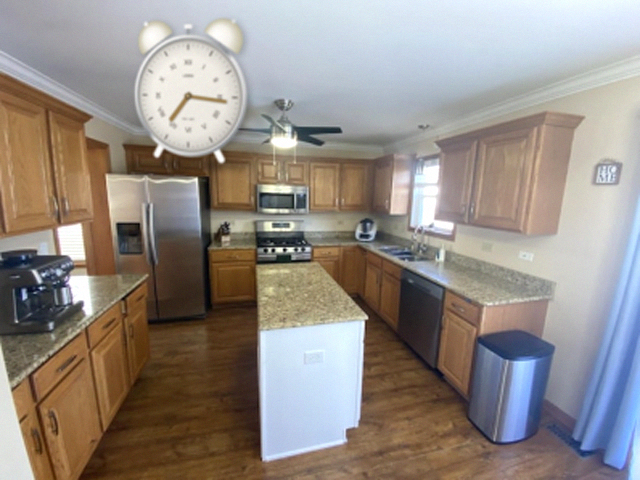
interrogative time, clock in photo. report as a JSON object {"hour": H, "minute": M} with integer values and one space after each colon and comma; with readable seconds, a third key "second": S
{"hour": 7, "minute": 16}
